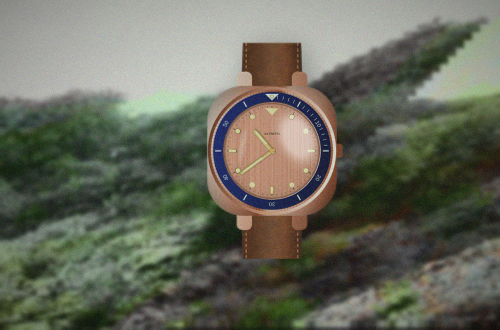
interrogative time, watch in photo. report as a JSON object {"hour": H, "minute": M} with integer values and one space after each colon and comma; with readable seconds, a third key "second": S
{"hour": 10, "minute": 39}
